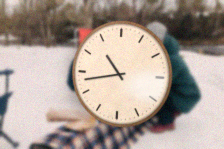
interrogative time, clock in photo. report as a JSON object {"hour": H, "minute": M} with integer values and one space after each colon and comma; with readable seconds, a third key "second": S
{"hour": 10, "minute": 43}
